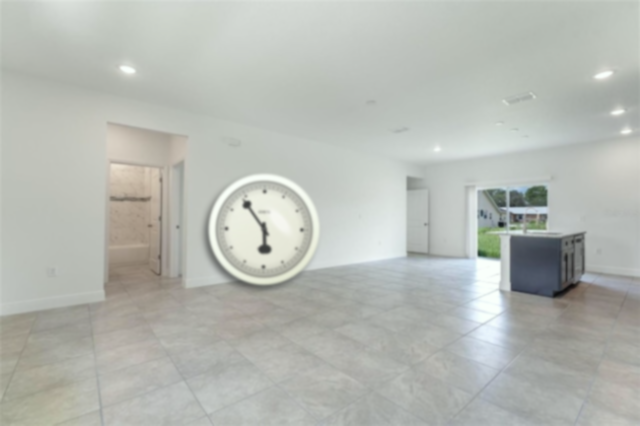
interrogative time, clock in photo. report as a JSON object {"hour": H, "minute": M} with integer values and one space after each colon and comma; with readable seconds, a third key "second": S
{"hour": 5, "minute": 54}
